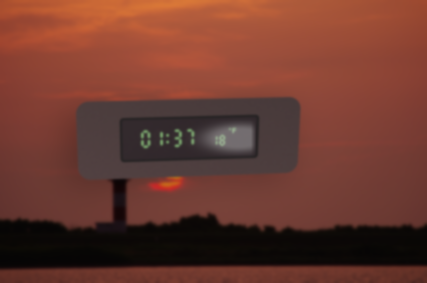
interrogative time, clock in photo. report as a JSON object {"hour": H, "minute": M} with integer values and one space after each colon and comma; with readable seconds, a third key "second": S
{"hour": 1, "minute": 37}
